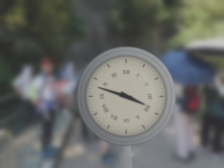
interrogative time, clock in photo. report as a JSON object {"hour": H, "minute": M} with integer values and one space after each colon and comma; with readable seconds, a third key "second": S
{"hour": 3, "minute": 48}
